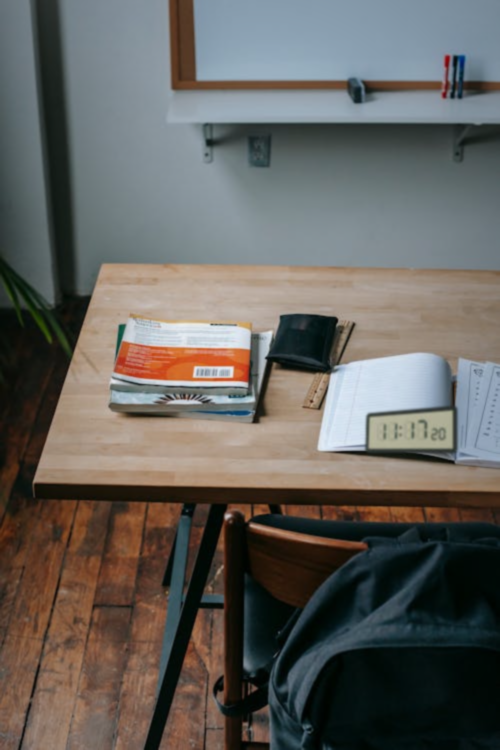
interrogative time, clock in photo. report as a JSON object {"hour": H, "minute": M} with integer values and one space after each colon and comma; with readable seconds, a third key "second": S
{"hour": 11, "minute": 17}
